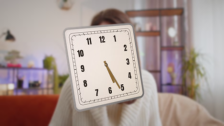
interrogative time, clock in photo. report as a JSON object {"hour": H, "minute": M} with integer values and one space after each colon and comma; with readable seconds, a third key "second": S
{"hour": 5, "minute": 26}
